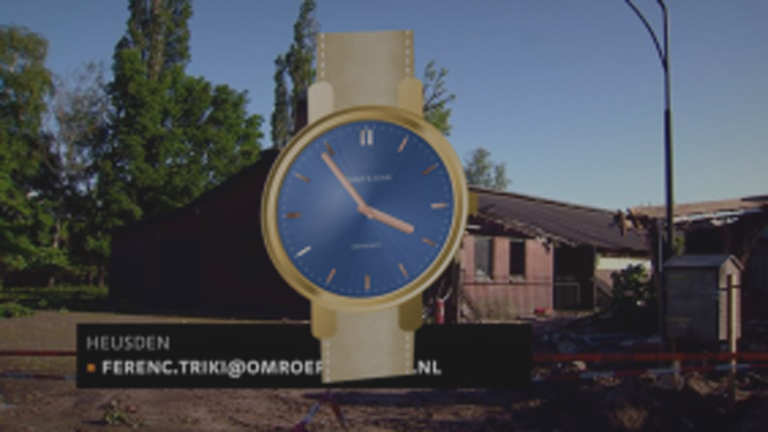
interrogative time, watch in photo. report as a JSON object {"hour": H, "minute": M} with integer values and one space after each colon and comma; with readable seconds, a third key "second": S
{"hour": 3, "minute": 54}
